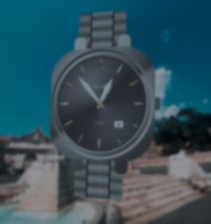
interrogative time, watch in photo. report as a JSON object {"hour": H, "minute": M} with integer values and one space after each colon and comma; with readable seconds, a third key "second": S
{"hour": 12, "minute": 53}
